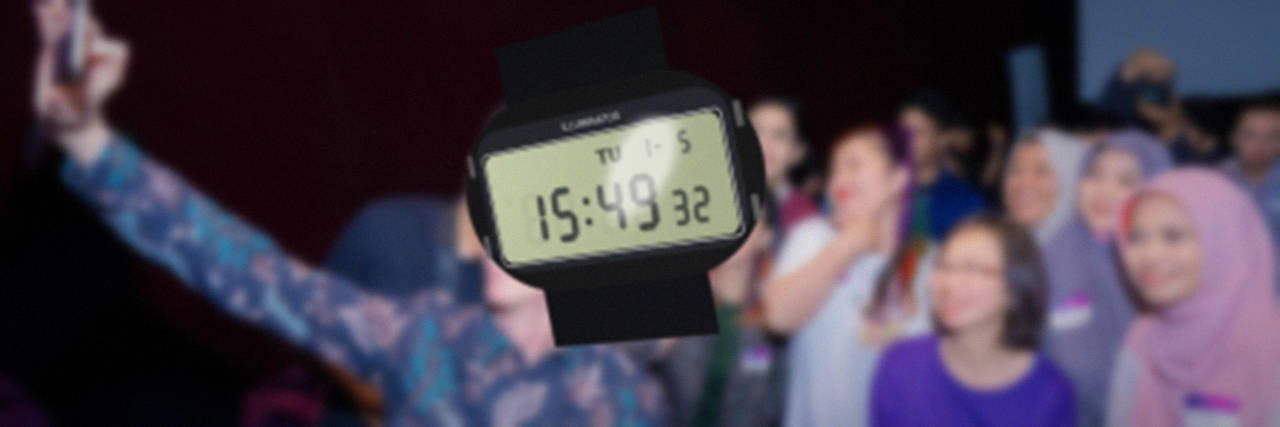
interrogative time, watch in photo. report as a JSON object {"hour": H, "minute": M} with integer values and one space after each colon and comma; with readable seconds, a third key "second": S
{"hour": 15, "minute": 49, "second": 32}
